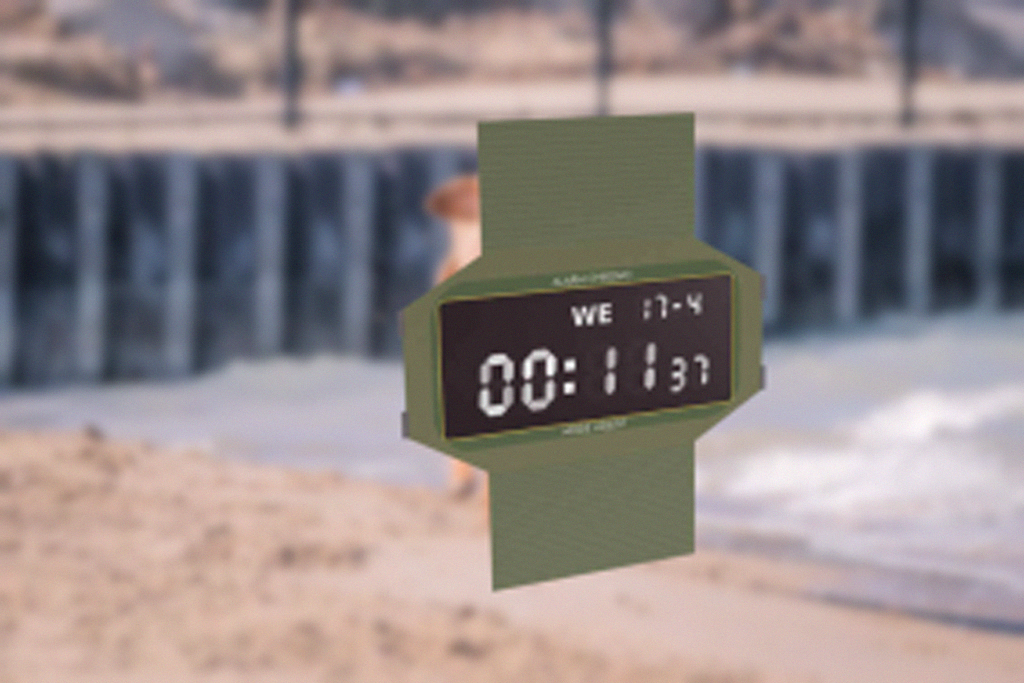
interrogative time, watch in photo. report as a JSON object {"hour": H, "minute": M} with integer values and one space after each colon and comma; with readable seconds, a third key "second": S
{"hour": 0, "minute": 11, "second": 37}
